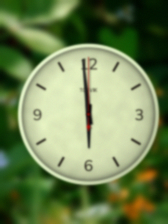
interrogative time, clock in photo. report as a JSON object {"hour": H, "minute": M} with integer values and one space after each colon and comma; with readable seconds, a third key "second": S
{"hour": 5, "minute": 59, "second": 0}
